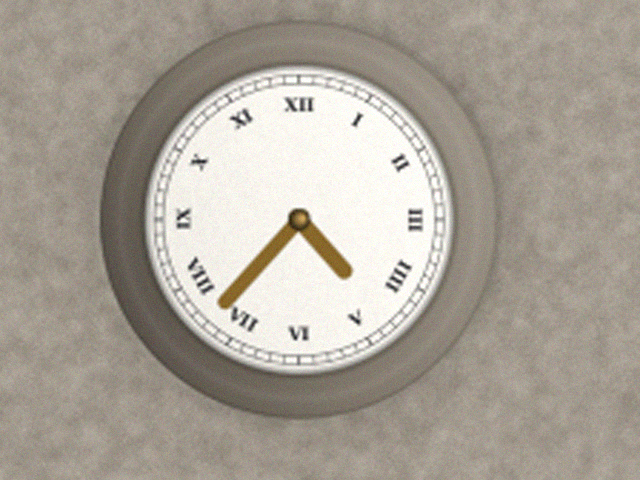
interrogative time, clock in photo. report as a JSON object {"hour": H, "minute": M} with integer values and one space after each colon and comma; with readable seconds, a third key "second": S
{"hour": 4, "minute": 37}
